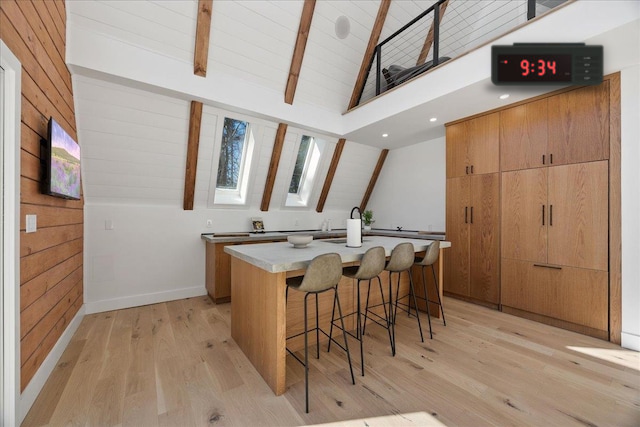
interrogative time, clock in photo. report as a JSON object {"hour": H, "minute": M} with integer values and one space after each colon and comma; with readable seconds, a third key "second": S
{"hour": 9, "minute": 34}
